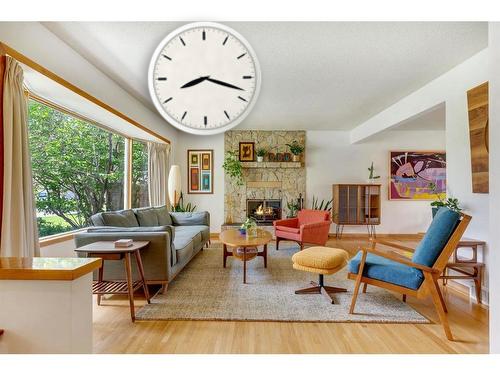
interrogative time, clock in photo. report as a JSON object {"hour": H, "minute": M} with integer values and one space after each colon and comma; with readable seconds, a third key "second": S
{"hour": 8, "minute": 18}
